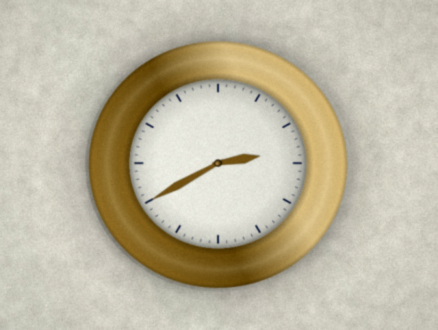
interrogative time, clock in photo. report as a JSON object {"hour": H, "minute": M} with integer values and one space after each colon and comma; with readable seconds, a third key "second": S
{"hour": 2, "minute": 40}
